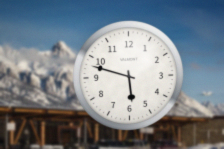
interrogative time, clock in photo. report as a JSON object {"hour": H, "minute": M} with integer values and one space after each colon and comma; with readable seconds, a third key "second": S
{"hour": 5, "minute": 48}
